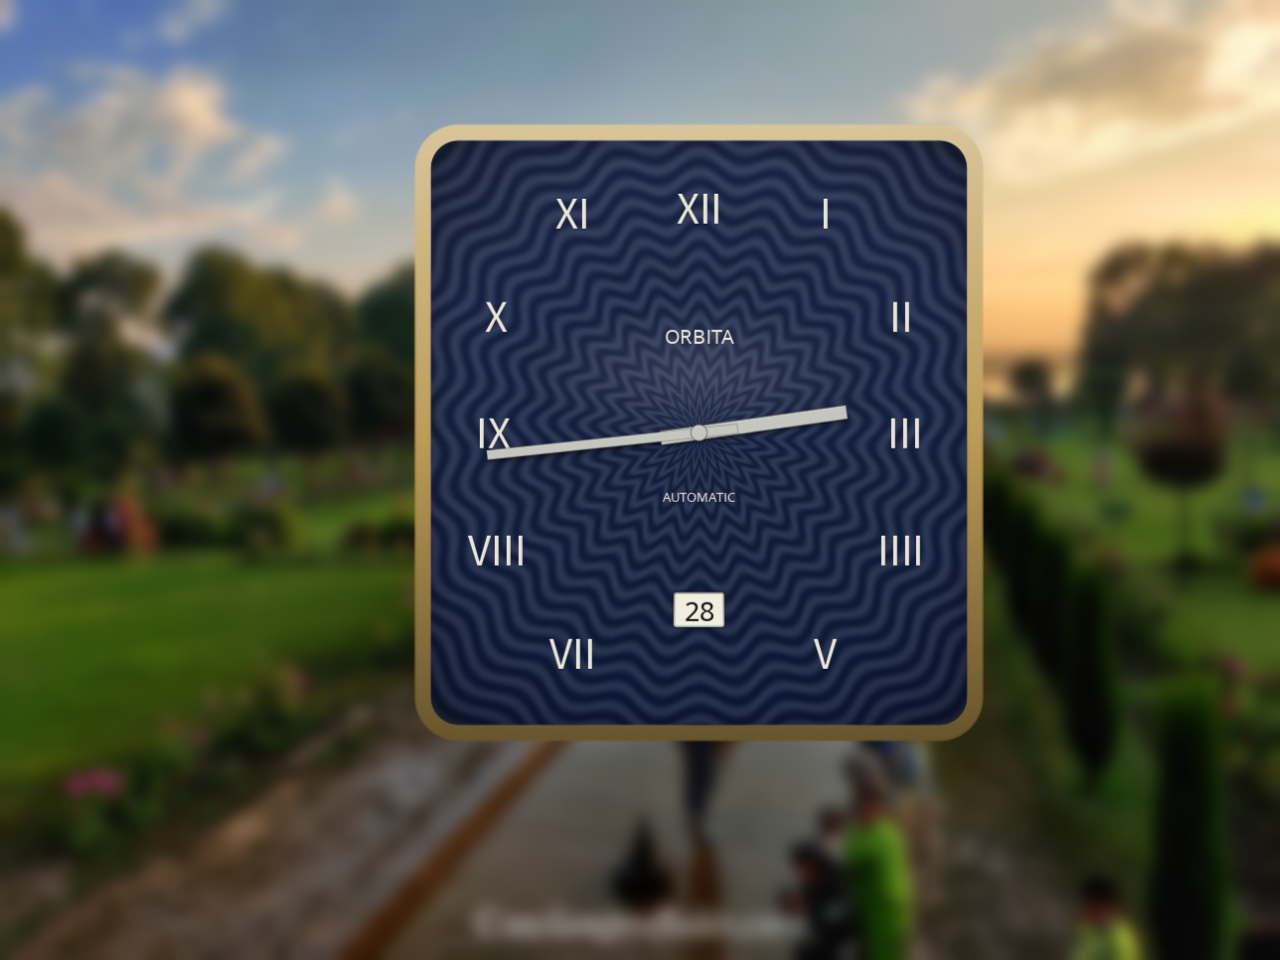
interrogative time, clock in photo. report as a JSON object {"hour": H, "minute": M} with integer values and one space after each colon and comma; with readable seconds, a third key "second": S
{"hour": 2, "minute": 44}
